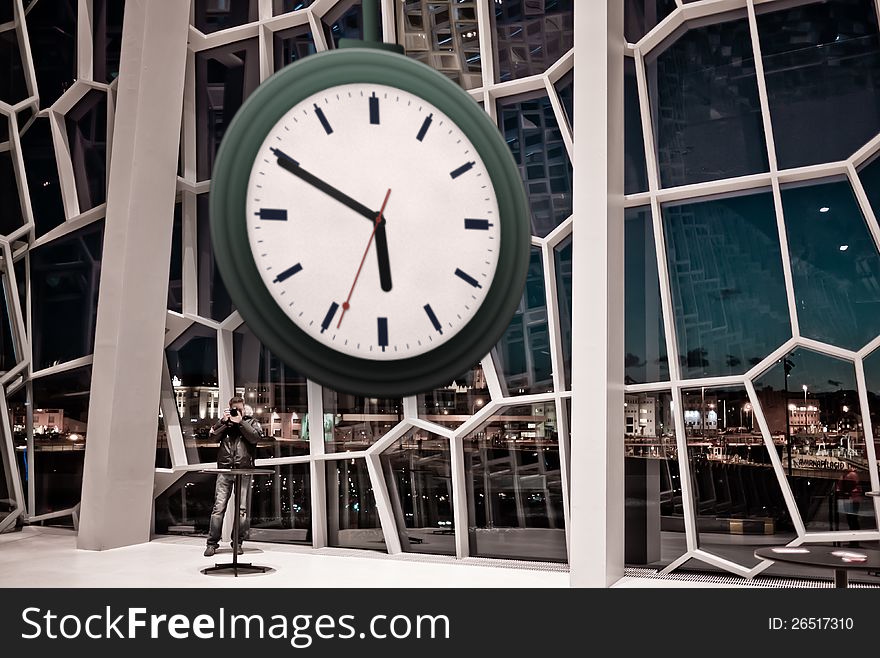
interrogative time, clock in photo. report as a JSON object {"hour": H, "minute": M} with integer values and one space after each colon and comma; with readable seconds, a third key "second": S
{"hour": 5, "minute": 49, "second": 34}
